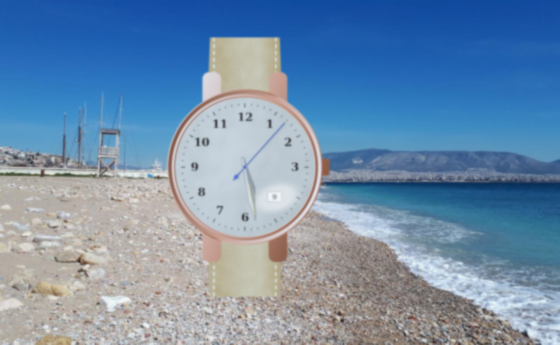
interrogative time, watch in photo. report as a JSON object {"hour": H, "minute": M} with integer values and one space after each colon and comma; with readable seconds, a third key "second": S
{"hour": 5, "minute": 28, "second": 7}
